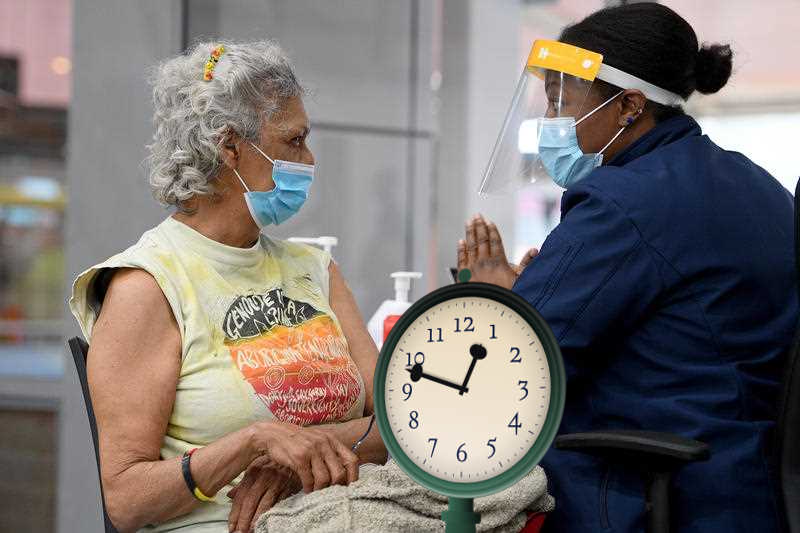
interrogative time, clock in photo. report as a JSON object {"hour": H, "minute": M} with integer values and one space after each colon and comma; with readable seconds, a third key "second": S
{"hour": 12, "minute": 48}
